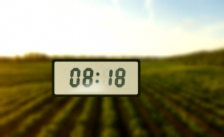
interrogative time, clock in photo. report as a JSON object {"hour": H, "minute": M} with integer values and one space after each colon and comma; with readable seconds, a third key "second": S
{"hour": 8, "minute": 18}
